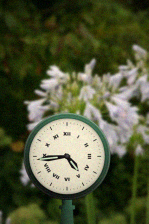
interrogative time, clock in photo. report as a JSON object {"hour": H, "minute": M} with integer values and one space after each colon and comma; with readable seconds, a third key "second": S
{"hour": 4, "minute": 44}
